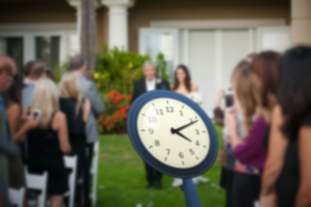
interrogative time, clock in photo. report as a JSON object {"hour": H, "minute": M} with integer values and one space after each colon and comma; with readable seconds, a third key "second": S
{"hour": 4, "minute": 11}
